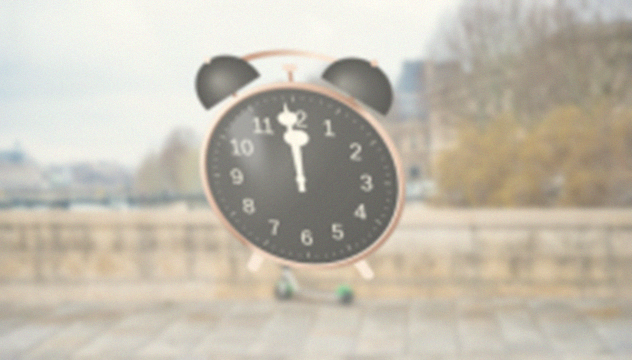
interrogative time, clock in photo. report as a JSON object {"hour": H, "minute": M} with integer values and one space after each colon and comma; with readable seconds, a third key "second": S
{"hour": 11, "minute": 59}
